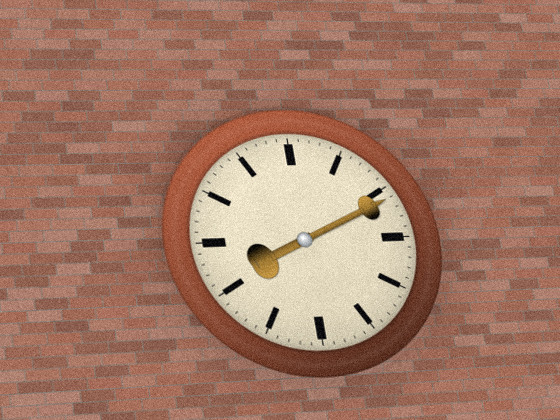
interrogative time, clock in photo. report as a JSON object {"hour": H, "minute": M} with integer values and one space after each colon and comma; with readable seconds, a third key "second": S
{"hour": 8, "minute": 11}
